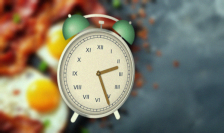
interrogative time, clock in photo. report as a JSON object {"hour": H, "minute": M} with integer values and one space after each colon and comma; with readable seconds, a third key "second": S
{"hour": 2, "minute": 26}
